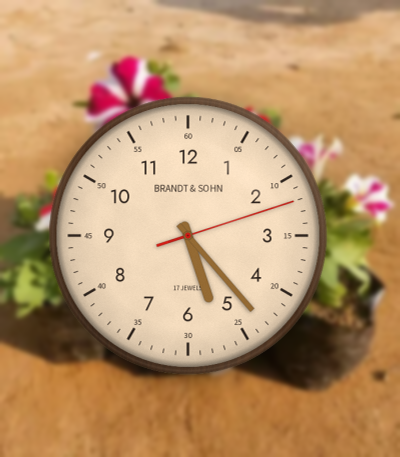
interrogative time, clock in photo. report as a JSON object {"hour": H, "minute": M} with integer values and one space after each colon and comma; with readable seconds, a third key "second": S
{"hour": 5, "minute": 23, "second": 12}
